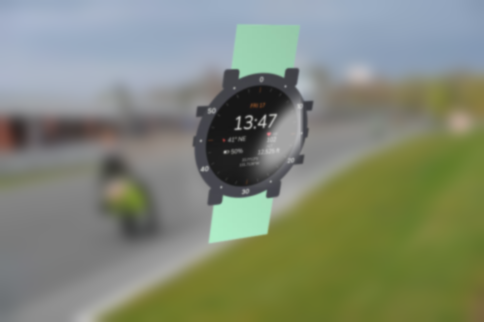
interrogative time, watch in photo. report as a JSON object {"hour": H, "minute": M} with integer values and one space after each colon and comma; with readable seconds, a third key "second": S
{"hour": 13, "minute": 47}
